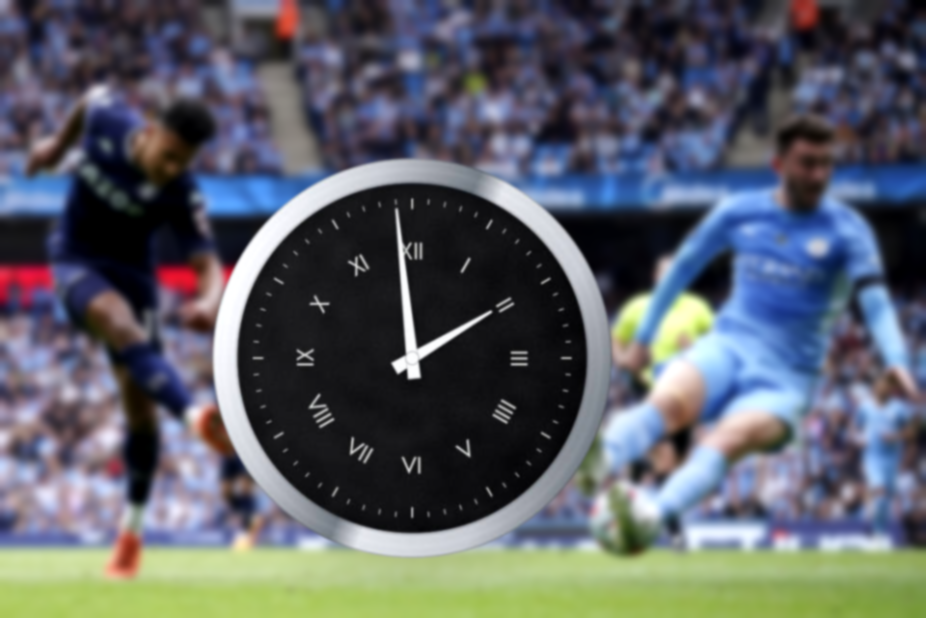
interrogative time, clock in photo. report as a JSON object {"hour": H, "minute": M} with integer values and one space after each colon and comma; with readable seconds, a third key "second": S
{"hour": 1, "minute": 59}
